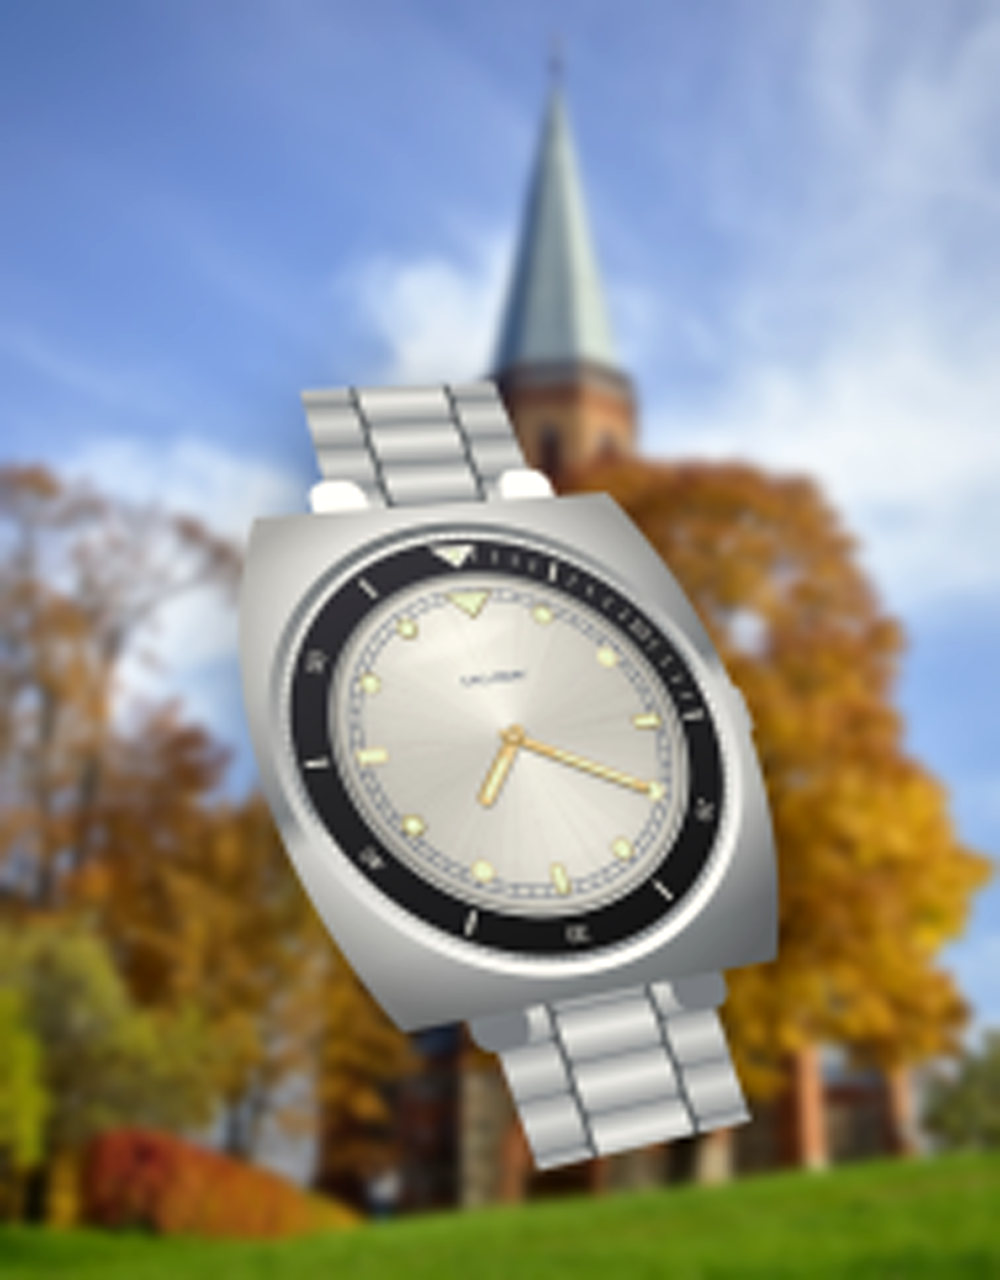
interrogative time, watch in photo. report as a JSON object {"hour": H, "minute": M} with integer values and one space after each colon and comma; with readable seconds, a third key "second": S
{"hour": 7, "minute": 20}
